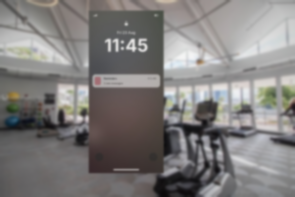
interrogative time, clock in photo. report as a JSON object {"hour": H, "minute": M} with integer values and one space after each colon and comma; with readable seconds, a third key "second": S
{"hour": 11, "minute": 45}
